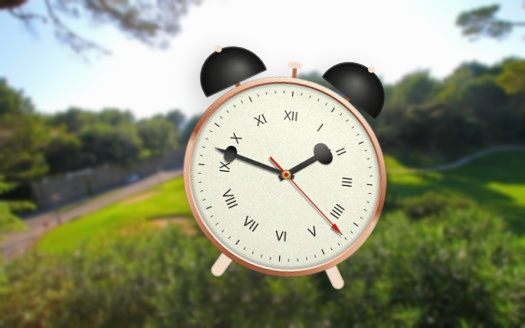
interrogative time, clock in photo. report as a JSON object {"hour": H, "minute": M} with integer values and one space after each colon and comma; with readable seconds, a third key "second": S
{"hour": 1, "minute": 47, "second": 22}
